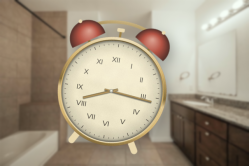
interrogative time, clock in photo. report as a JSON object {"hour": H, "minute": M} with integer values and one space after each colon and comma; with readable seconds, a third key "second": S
{"hour": 8, "minute": 16}
